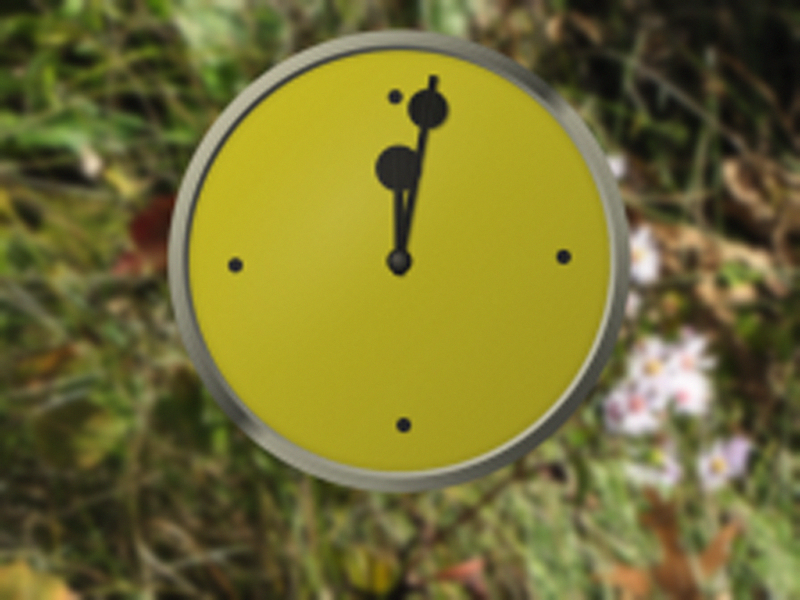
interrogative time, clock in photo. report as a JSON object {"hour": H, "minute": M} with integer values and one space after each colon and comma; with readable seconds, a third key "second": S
{"hour": 12, "minute": 2}
